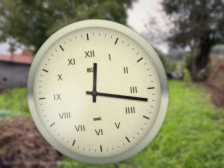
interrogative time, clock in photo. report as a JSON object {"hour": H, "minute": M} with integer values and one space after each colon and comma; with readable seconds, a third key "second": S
{"hour": 12, "minute": 17}
